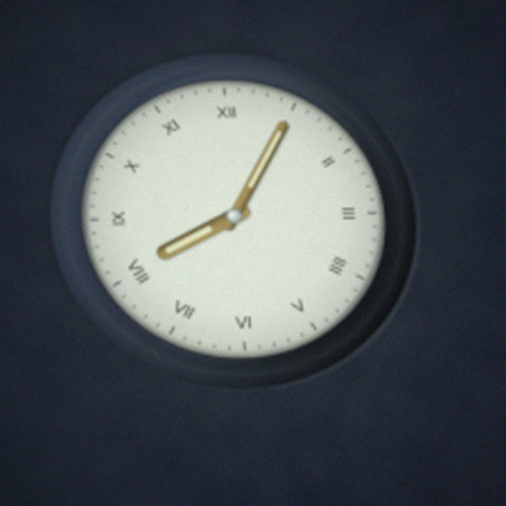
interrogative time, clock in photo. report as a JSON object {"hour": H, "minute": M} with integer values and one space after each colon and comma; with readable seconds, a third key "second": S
{"hour": 8, "minute": 5}
